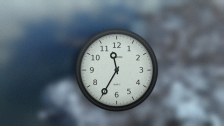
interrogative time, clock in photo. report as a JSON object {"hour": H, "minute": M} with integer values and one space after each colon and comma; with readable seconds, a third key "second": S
{"hour": 11, "minute": 35}
